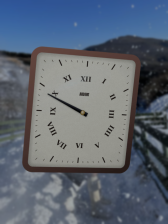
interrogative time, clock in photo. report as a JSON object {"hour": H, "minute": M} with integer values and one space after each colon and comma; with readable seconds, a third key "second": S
{"hour": 9, "minute": 49}
